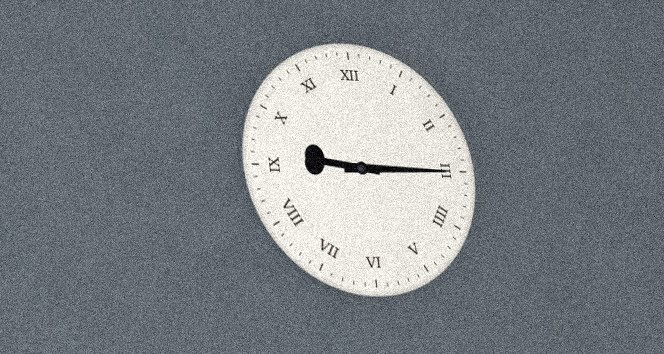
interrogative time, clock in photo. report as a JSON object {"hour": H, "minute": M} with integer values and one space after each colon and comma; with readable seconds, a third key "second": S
{"hour": 9, "minute": 15}
